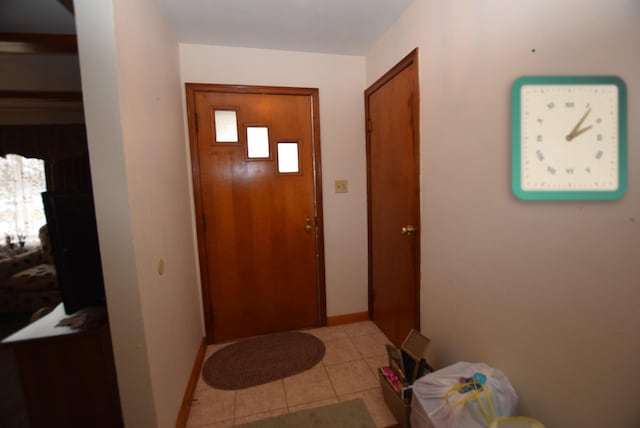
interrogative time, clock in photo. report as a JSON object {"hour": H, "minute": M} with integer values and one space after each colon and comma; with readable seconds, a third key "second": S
{"hour": 2, "minute": 6}
